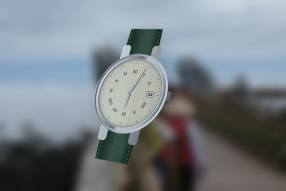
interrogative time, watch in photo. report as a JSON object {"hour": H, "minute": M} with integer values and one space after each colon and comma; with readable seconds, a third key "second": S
{"hour": 6, "minute": 4}
